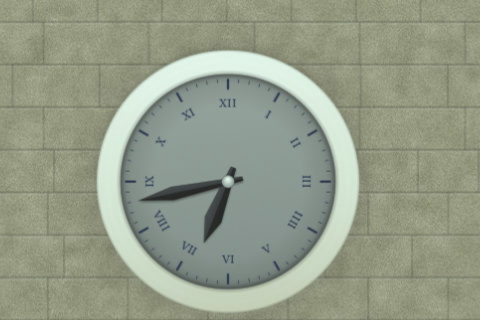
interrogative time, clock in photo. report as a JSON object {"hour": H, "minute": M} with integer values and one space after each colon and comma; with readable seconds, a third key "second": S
{"hour": 6, "minute": 43}
